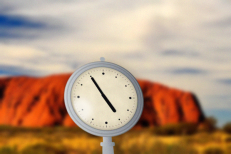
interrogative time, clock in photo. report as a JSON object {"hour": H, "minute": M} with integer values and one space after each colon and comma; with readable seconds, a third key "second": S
{"hour": 4, "minute": 55}
